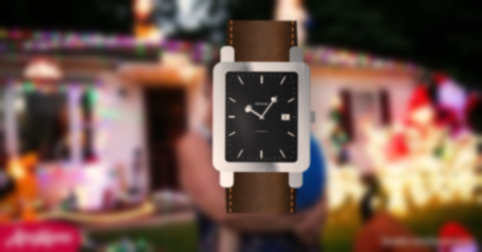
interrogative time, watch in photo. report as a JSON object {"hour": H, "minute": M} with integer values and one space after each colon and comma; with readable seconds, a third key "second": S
{"hour": 10, "minute": 6}
